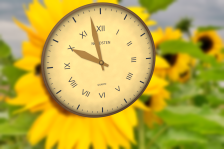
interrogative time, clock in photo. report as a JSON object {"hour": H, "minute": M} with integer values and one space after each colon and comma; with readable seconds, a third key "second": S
{"hour": 9, "minute": 58}
